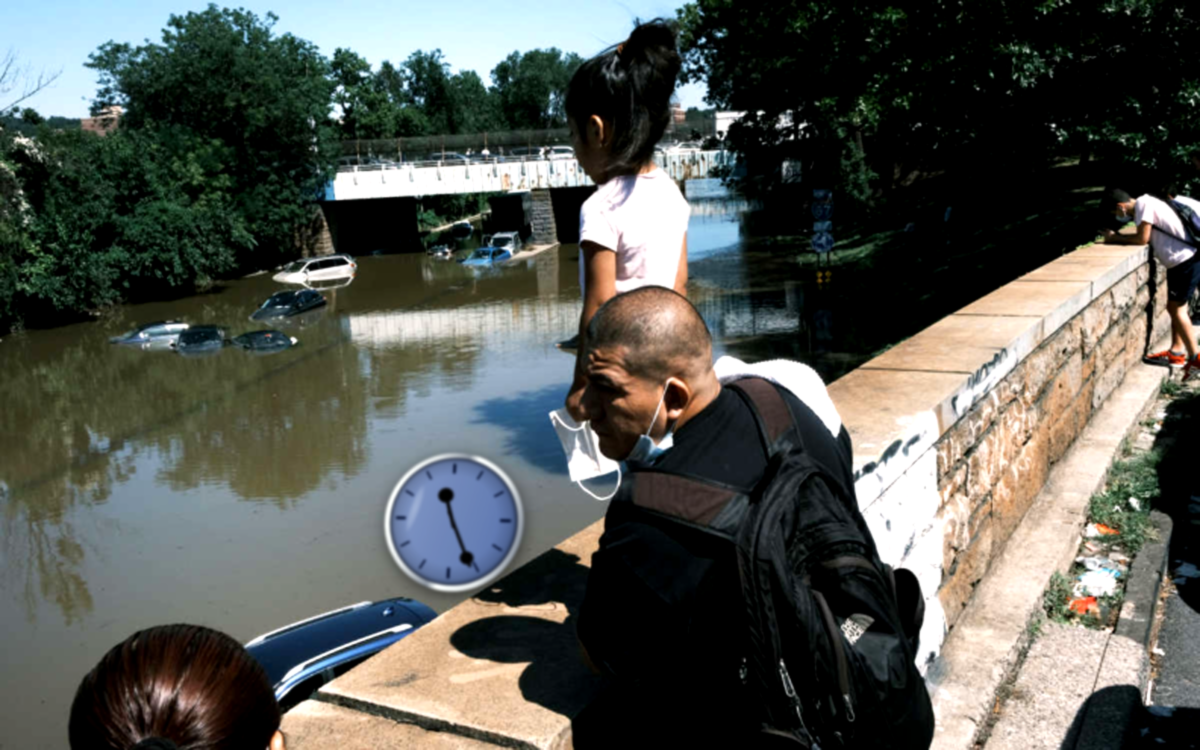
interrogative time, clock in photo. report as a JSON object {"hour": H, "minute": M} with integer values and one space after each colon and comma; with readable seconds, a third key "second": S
{"hour": 11, "minute": 26}
